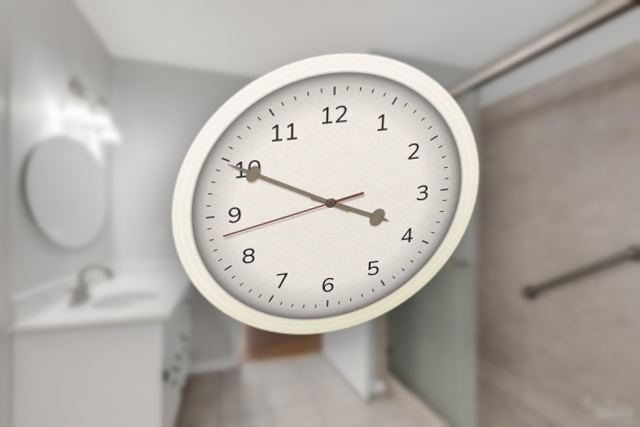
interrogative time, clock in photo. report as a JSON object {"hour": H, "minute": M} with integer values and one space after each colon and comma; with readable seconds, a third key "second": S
{"hour": 3, "minute": 49, "second": 43}
